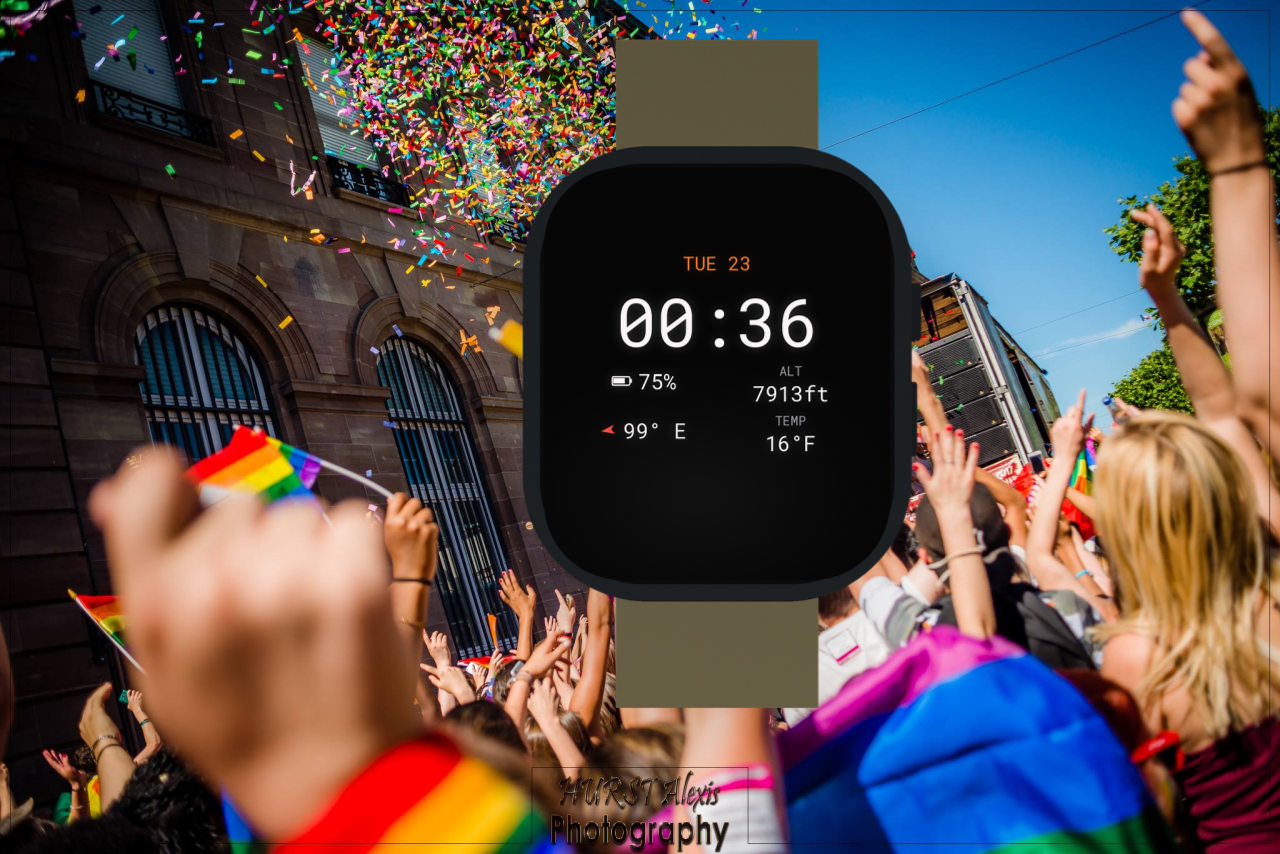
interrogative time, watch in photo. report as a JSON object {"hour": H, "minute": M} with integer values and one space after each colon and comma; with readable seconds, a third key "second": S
{"hour": 0, "minute": 36}
